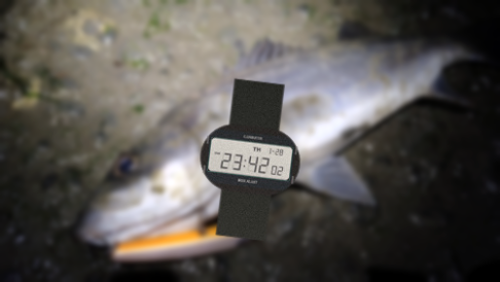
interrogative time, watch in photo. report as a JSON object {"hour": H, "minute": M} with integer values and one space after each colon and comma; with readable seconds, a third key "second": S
{"hour": 23, "minute": 42, "second": 2}
